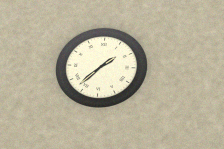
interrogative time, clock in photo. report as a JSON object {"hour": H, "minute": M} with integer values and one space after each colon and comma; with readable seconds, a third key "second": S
{"hour": 1, "minute": 37}
